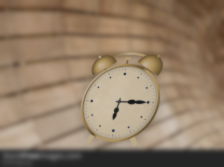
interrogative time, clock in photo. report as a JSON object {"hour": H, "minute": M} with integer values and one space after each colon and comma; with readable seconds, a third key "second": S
{"hour": 6, "minute": 15}
